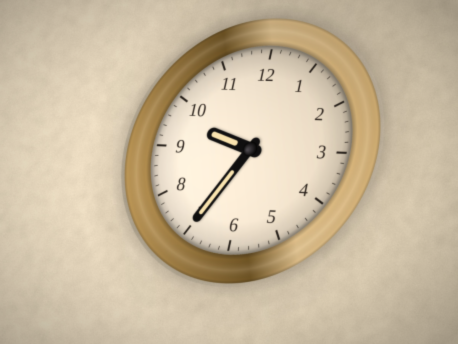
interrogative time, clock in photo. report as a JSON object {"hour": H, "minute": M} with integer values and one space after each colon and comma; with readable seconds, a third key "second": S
{"hour": 9, "minute": 35}
